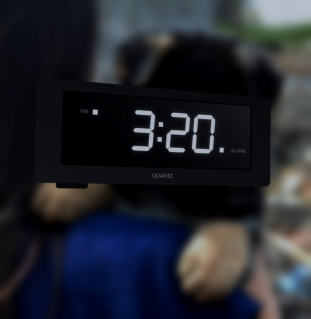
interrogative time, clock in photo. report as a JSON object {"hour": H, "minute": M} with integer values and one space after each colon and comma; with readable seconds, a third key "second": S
{"hour": 3, "minute": 20}
